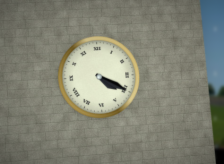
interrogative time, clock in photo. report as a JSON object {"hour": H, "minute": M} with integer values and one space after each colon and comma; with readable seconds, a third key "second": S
{"hour": 4, "minute": 20}
